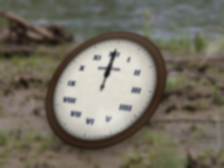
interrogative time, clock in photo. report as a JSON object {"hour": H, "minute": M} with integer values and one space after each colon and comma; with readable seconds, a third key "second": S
{"hour": 12, "minute": 0}
